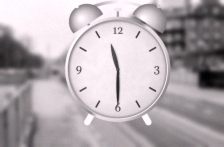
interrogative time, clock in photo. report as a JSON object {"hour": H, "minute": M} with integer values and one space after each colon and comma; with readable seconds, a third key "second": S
{"hour": 11, "minute": 30}
